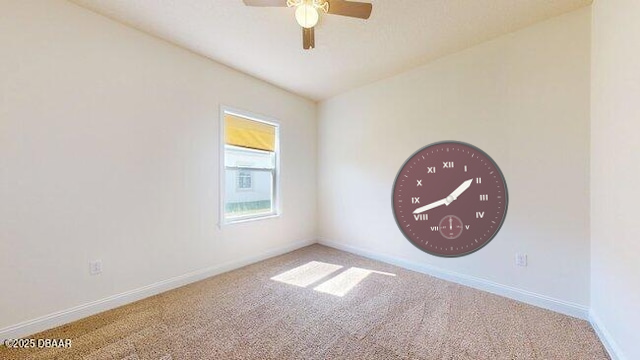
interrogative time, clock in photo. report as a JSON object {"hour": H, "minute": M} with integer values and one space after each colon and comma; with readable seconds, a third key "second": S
{"hour": 1, "minute": 42}
